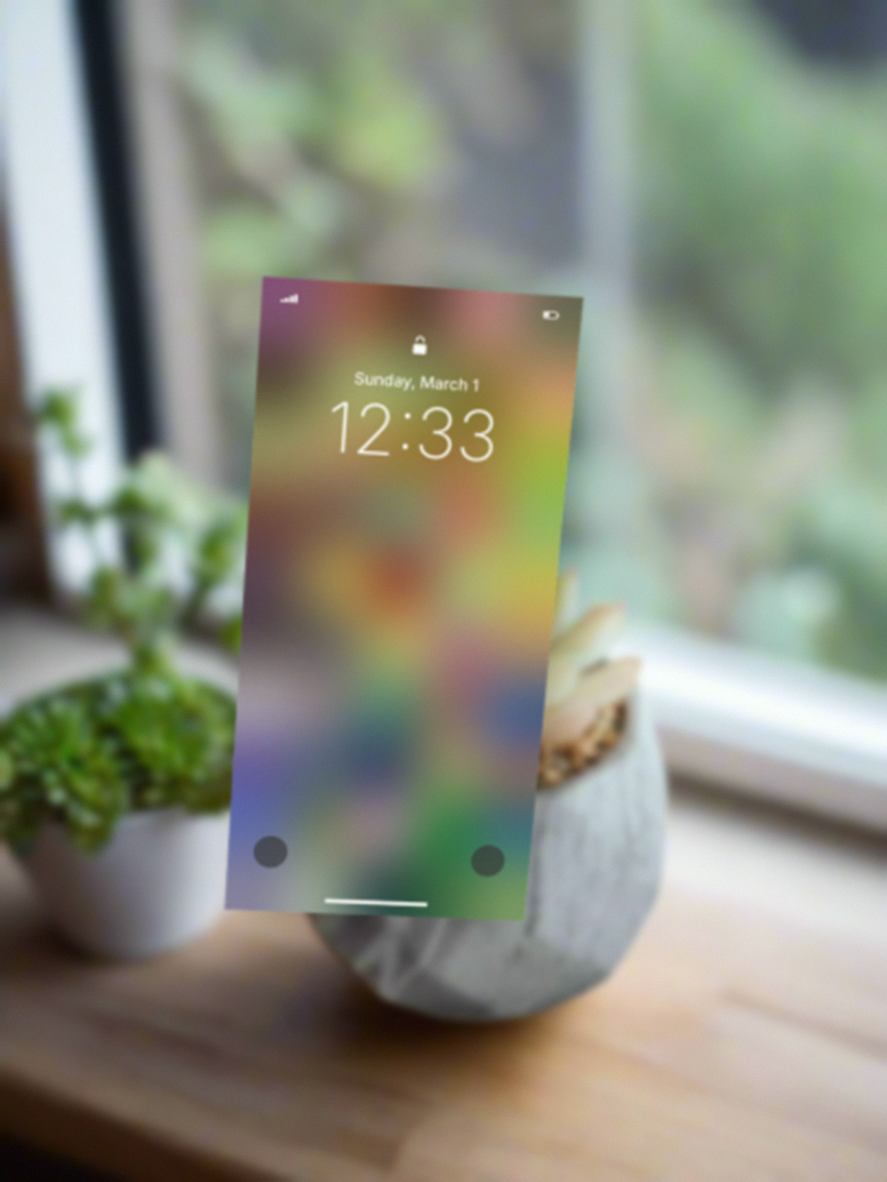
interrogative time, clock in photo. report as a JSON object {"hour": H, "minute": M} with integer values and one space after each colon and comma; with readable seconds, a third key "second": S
{"hour": 12, "minute": 33}
